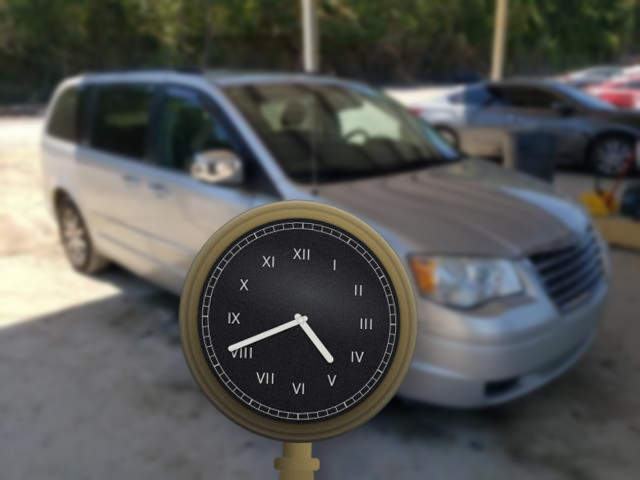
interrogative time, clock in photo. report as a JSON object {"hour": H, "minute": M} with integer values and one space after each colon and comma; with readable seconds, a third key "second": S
{"hour": 4, "minute": 41}
